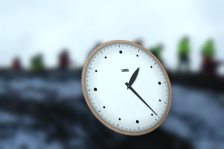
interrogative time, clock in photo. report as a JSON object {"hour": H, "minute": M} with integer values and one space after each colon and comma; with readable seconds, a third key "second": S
{"hour": 1, "minute": 24}
